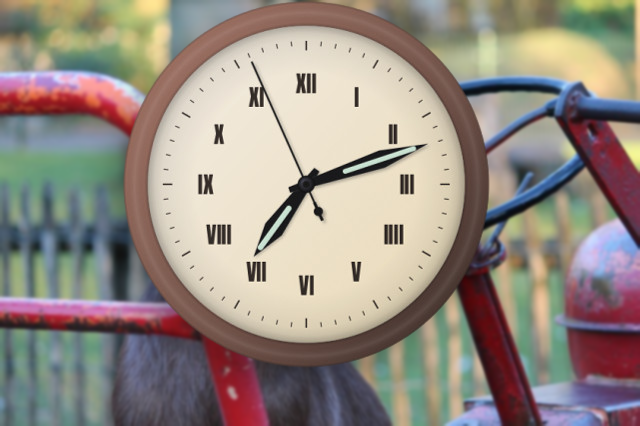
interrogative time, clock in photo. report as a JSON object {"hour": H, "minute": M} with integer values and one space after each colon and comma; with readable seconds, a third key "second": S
{"hour": 7, "minute": 11, "second": 56}
